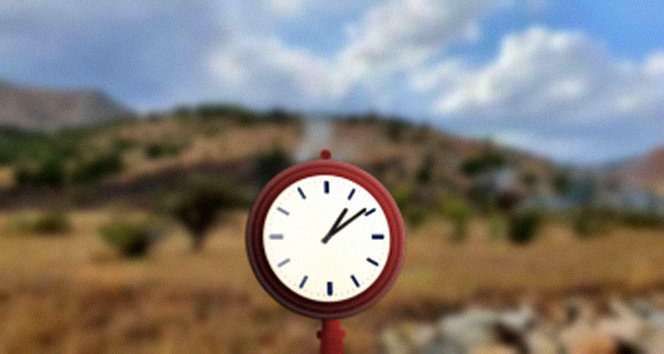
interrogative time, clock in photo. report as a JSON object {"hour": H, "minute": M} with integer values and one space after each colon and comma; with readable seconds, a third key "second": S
{"hour": 1, "minute": 9}
